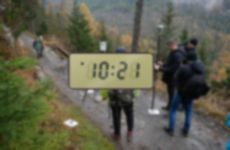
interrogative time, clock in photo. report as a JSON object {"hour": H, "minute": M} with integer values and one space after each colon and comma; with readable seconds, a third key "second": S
{"hour": 10, "minute": 21}
